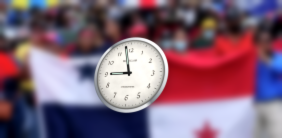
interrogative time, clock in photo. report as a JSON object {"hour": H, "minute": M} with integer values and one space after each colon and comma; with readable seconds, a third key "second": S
{"hour": 8, "minute": 58}
